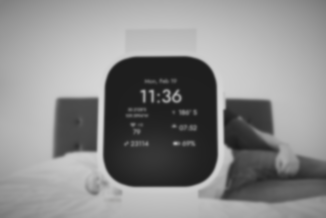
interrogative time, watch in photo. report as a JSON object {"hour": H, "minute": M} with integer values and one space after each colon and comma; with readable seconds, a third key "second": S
{"hour": 11, "minute": 36}
